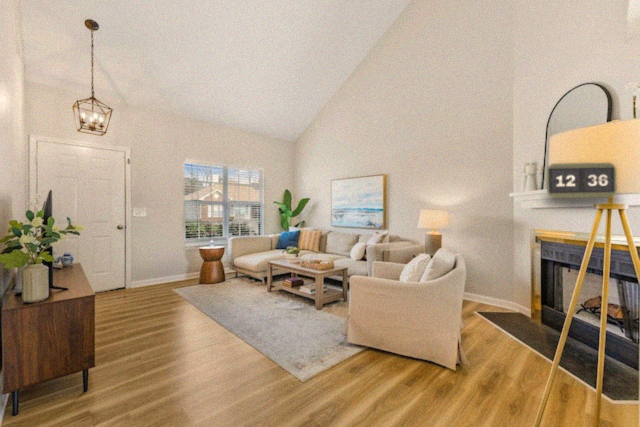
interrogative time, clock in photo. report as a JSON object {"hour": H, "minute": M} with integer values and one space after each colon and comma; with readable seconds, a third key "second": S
{"hour": 12, "minute": 36}
